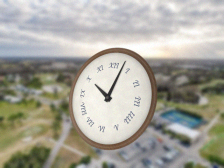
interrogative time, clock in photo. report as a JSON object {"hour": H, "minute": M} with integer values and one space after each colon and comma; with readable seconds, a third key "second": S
{"hour": 10, "minute": 3}
